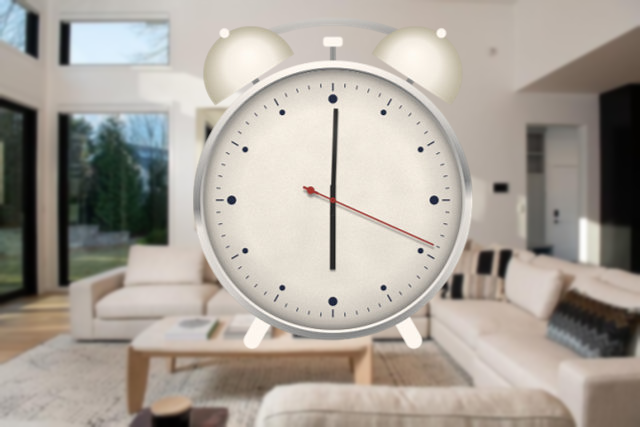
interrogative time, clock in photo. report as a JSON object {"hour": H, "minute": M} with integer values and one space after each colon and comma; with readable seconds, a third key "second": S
{"hour": 6, "minute": 0, "second": 19}
